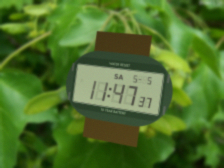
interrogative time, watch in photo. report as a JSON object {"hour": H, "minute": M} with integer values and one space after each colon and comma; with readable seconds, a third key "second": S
{"hour": 11, "minute": 47, "second": 37}
